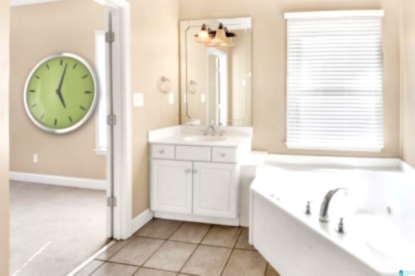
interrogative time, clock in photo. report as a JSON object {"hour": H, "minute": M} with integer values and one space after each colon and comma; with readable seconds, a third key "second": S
{"hour": 5, "minute": 2}
